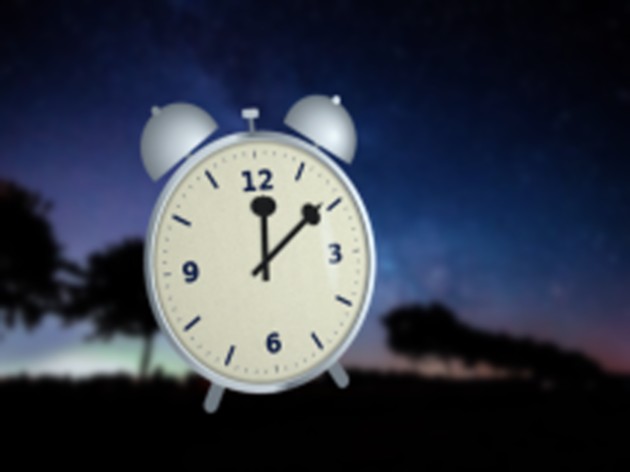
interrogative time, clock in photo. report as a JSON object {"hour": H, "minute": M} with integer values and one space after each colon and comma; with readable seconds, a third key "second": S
{"hour": 12, "minute": 9}
